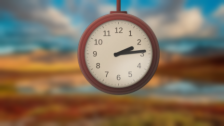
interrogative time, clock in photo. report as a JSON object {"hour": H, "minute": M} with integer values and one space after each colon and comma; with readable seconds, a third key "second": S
{"hour": 2, "minute": 14}
